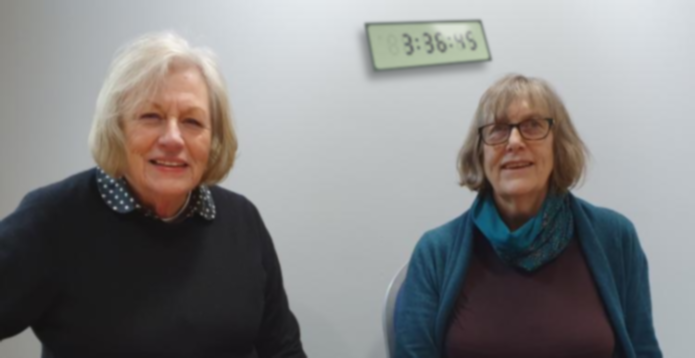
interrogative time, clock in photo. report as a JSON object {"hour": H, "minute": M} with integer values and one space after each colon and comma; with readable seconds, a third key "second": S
{"hour": 3, "minute": 36, "second": 45}
